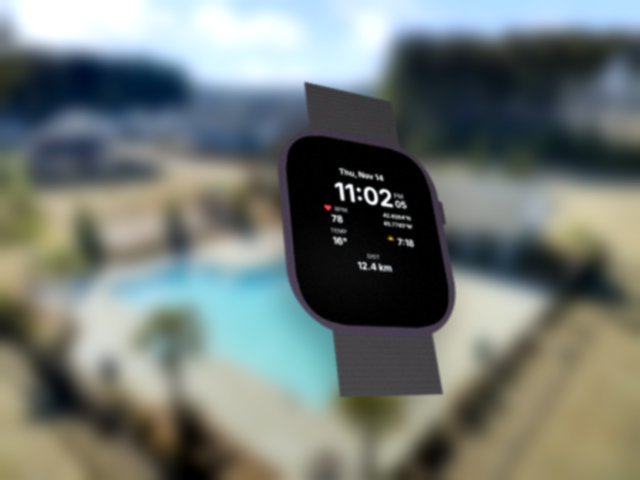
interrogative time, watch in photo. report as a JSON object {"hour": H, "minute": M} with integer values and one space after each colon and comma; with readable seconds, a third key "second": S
{"hour": 11, "minute": 2}
